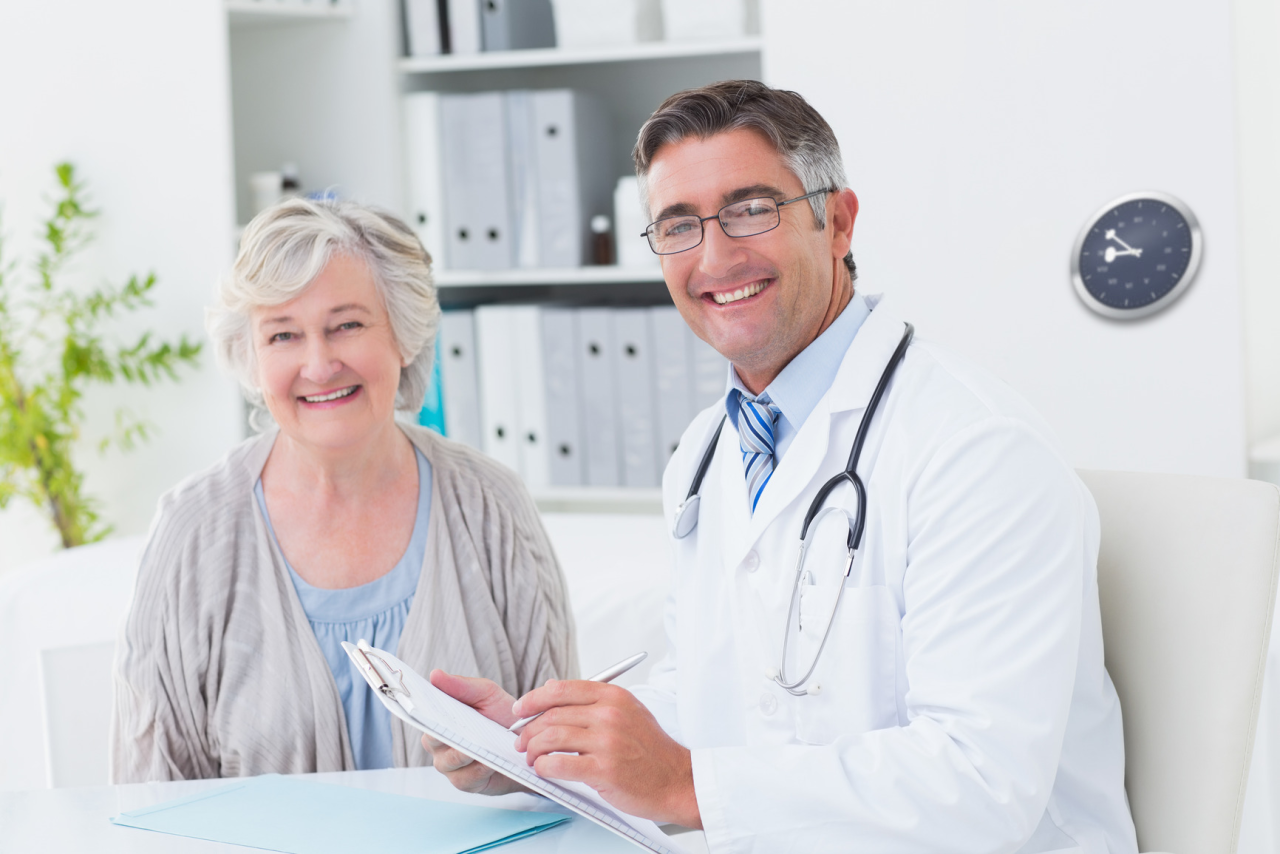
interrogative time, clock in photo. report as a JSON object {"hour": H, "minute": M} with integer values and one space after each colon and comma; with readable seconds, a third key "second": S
{"hour": 8, "minute": 51}
